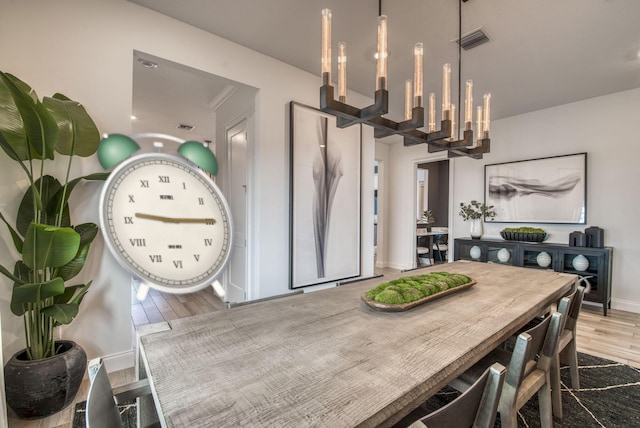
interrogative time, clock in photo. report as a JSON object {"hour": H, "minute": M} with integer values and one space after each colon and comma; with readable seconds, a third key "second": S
{"hour": 9, "minute": 15}
